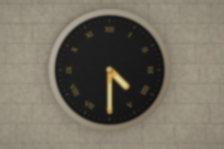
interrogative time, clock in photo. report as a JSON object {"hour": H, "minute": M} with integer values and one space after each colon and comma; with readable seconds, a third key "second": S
{"hour": 4, "minute": 30}
